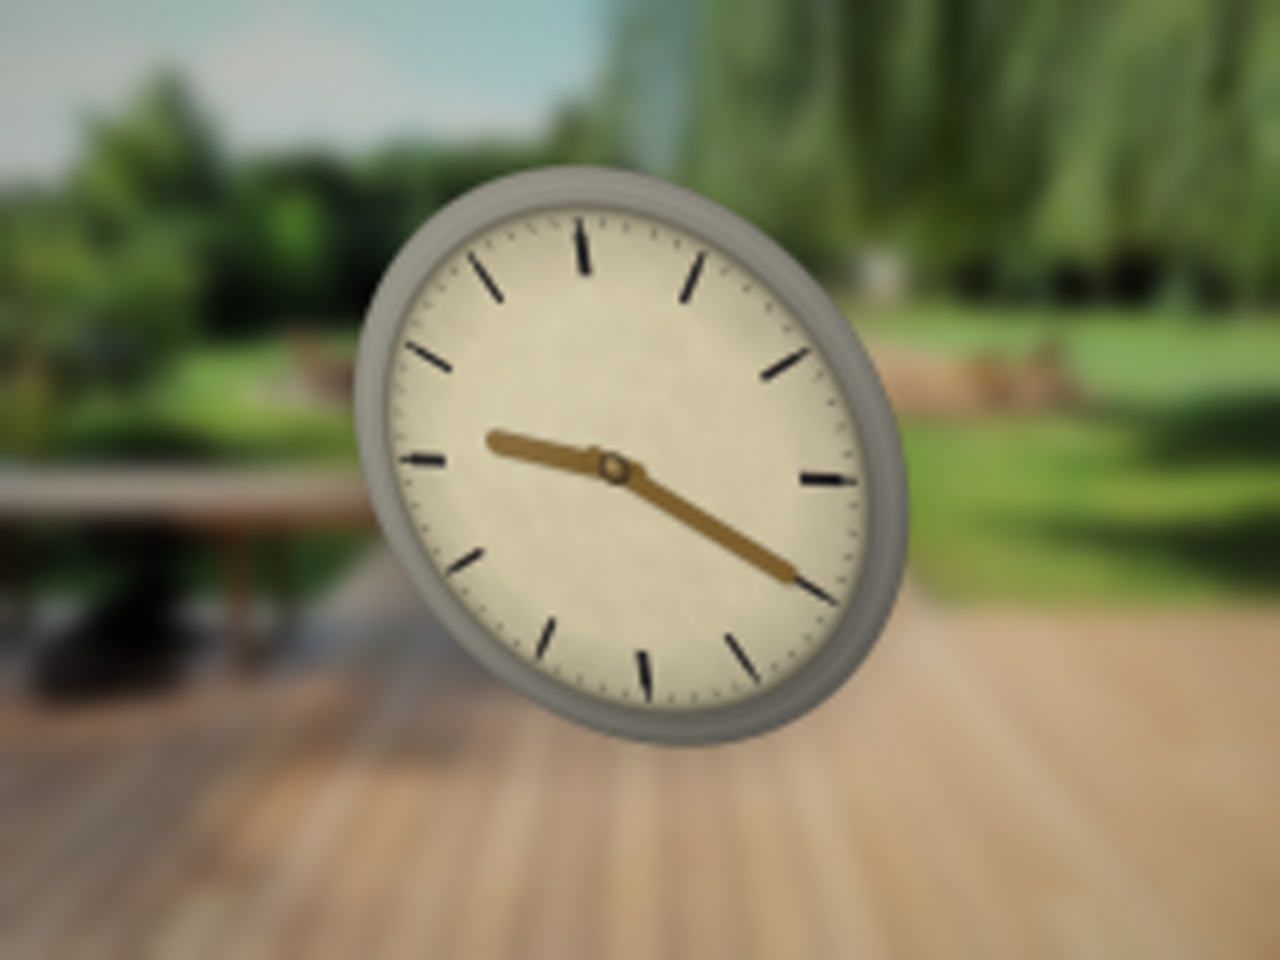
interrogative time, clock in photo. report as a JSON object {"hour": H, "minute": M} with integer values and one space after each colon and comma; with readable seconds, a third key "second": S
{"hour": 9, "minute": 20}
